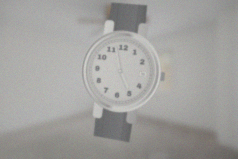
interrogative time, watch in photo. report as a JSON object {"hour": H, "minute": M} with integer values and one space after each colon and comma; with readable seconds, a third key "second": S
{"hour": 4, "minute": 57}
